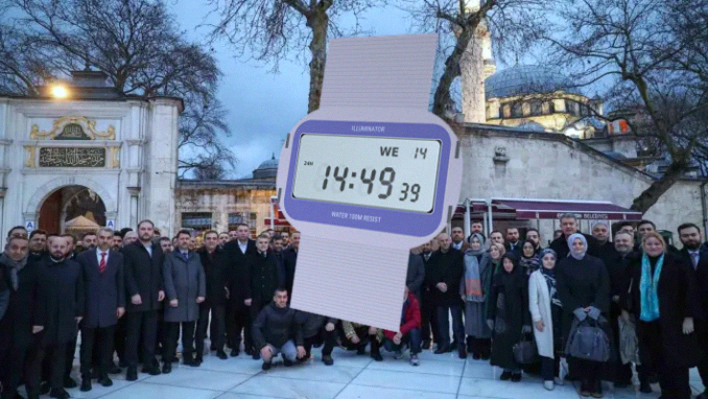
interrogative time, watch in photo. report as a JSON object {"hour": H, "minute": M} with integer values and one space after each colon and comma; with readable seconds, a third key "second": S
{"hour": 14, "minute": 49, "second": 39}
